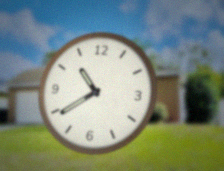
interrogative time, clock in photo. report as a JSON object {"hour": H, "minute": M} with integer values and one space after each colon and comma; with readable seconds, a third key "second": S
{"hour": 10, "minute": 39}
